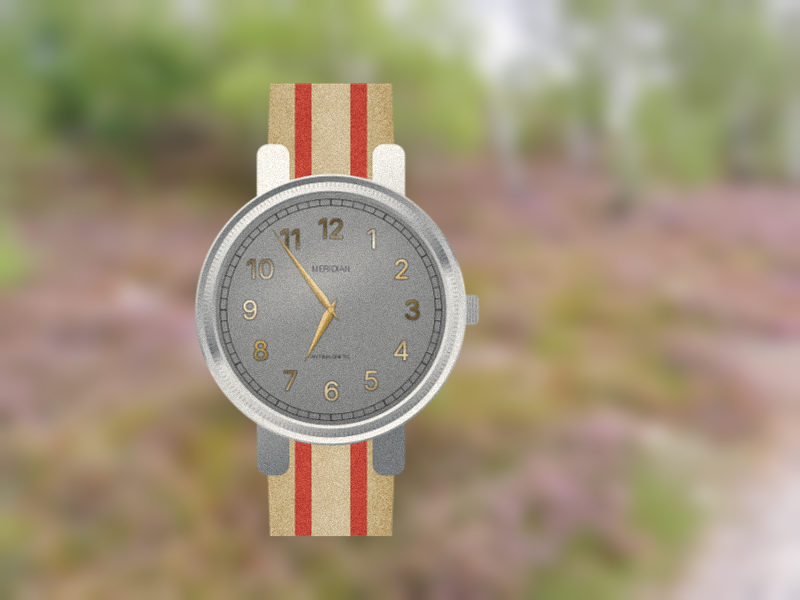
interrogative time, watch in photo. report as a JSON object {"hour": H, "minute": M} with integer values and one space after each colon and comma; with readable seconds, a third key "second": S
{"hour": 6, "minute": 54}
